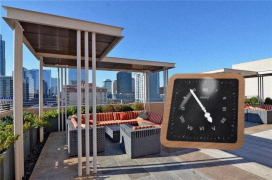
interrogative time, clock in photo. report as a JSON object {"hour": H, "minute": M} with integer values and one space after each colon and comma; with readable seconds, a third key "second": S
{"hour": 4, "minute": 54}
